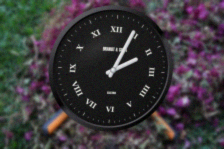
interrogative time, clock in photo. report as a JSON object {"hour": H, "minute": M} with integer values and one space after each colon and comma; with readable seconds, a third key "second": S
{"hour": 2, "minute": 4}
